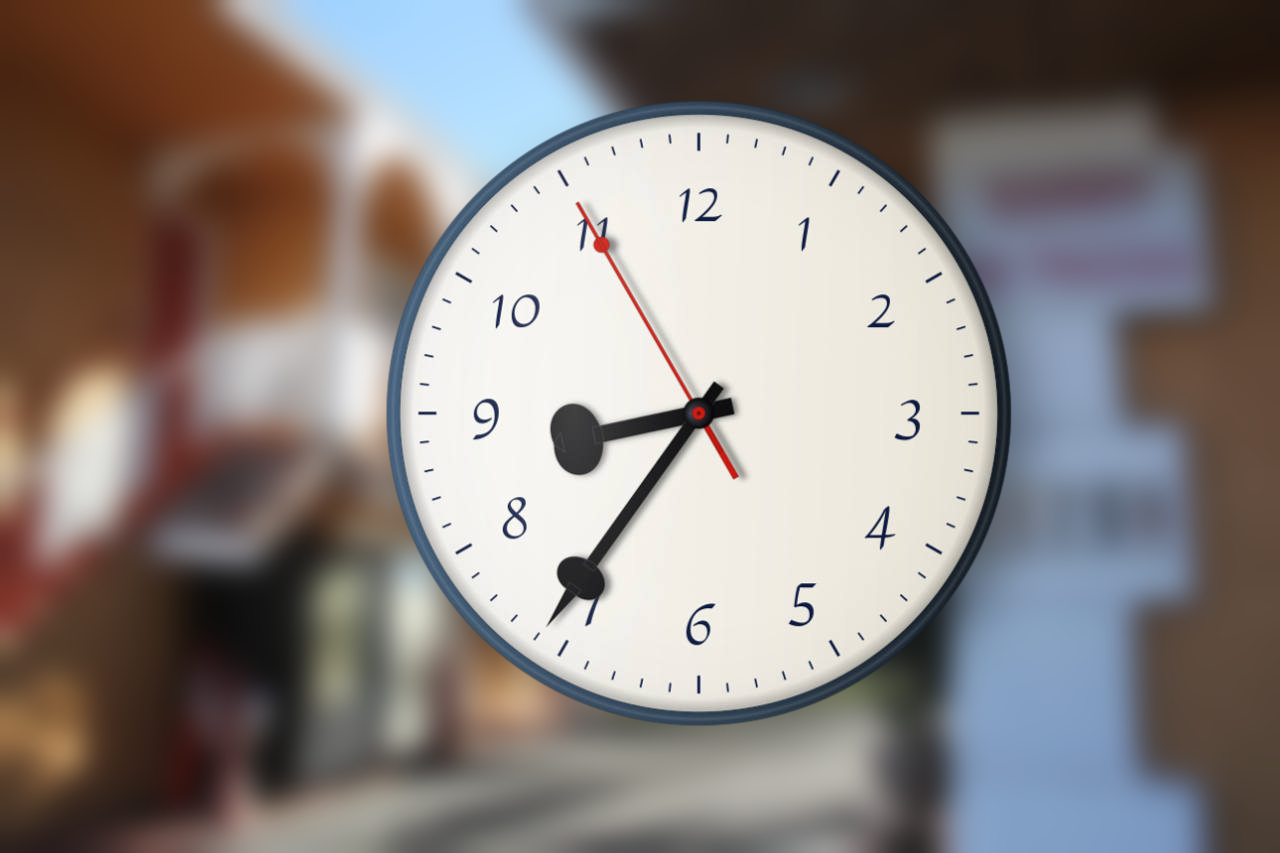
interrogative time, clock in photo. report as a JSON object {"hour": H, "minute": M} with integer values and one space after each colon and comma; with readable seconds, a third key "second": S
{"hour": 8, "minute": 35, "second": 55}
